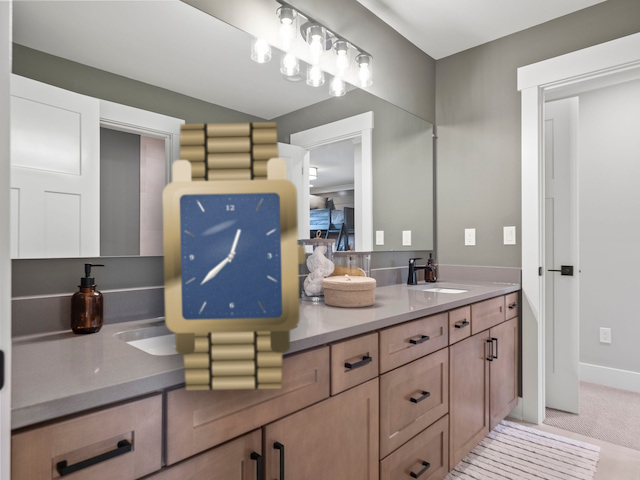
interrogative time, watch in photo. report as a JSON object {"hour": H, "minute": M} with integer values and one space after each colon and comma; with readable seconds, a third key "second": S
{"hour": 12, "minute": 38}
